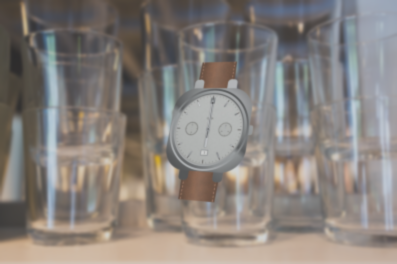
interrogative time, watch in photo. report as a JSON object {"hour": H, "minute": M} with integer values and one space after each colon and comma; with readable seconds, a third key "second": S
{"hour": 6, "minute": 0}
